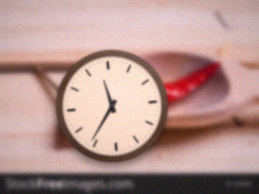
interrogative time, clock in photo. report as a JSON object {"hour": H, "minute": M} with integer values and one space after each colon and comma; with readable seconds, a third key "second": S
{"hour": 11, "minute": 36}
